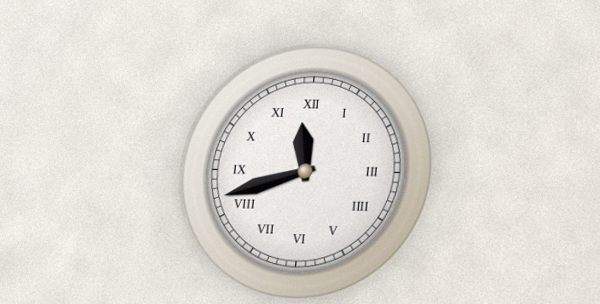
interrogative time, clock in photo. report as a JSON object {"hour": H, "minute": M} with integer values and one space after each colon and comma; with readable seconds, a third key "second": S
{"hour": 11, "minute": 42}
